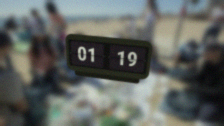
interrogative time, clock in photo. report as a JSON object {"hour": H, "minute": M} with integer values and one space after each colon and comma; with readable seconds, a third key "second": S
{"hour": 1, "minute": 19}
